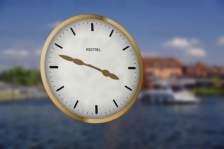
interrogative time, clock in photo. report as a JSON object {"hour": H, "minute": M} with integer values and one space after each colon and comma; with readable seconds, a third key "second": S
{"hour": 3, "minute": 48}
